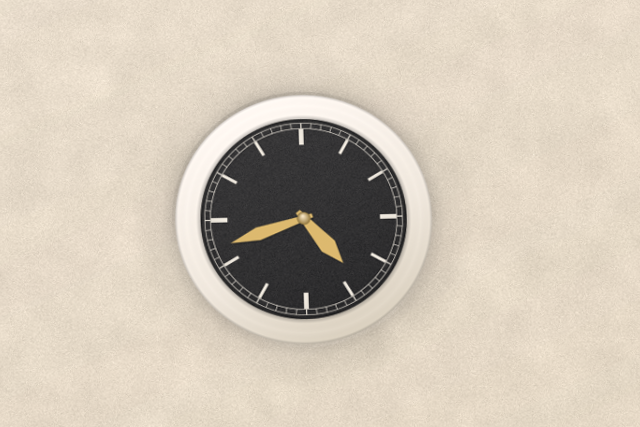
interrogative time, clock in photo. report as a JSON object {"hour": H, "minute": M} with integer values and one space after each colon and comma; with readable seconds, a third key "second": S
{"hour": 4, "minute": 42}
